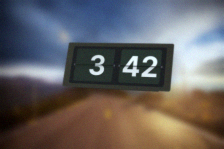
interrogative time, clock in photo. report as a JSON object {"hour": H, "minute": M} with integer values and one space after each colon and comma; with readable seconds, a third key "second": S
{"hour": 3, "minute": 42}
